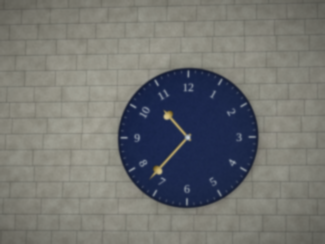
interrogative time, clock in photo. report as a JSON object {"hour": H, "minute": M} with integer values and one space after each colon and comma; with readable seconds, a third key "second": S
{"hour": 10, "minute": 37}
